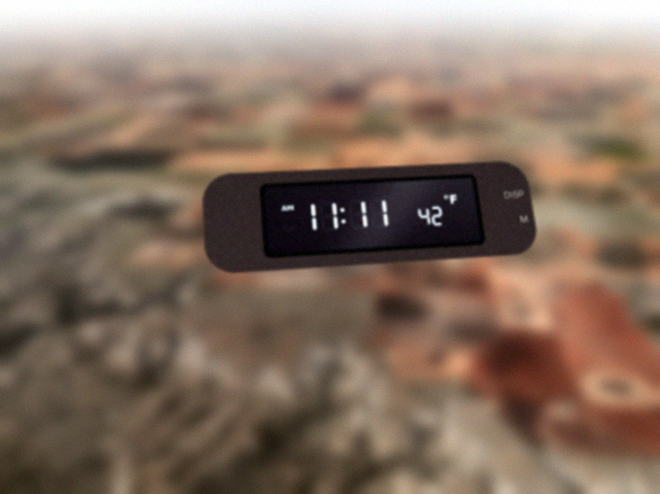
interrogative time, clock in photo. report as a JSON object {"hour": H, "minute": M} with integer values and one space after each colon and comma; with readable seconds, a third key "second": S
{"hour": 11, "minute": 11}
